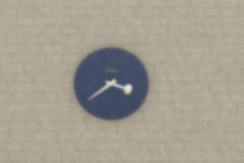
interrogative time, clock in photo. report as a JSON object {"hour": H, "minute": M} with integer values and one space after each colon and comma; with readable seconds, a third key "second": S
{"hour": 3, "minute": 39}
